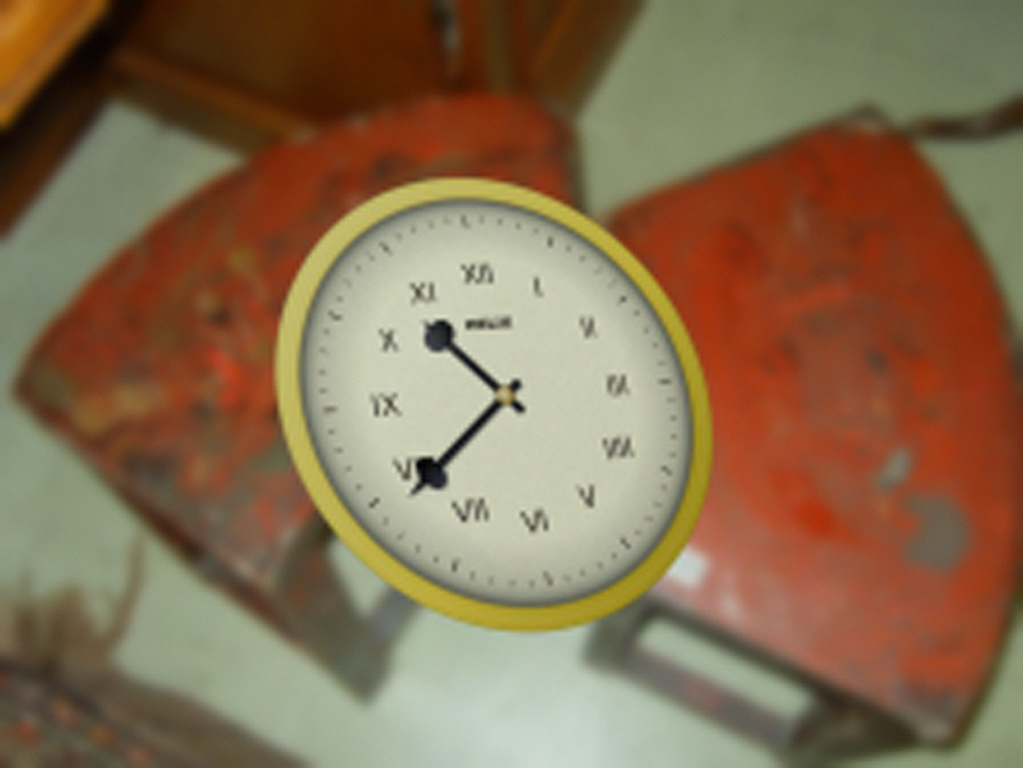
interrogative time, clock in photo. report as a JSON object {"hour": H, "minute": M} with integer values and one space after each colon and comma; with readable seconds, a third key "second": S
{"hour": 10, "minute": 39}
